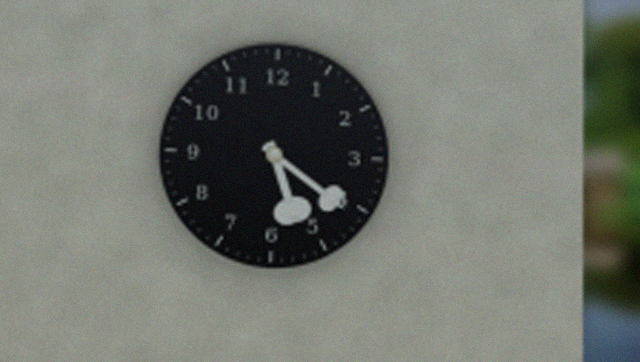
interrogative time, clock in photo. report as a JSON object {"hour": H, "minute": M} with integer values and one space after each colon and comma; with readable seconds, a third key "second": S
{"hour": 5, "minute": 21}
